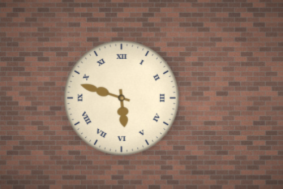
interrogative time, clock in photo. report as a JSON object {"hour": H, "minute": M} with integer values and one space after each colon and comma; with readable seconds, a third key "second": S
{"hour": 5, "minute": 48}
